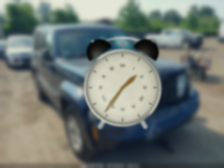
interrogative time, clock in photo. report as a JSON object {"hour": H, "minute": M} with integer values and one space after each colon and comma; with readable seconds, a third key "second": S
{"hour": 1, "minute": 36}
